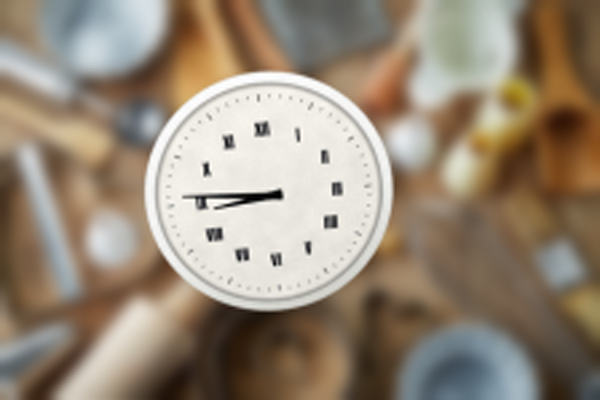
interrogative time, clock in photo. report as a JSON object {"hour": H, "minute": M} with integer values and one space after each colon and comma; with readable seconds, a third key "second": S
{"hour": 8, "minute": 46}
